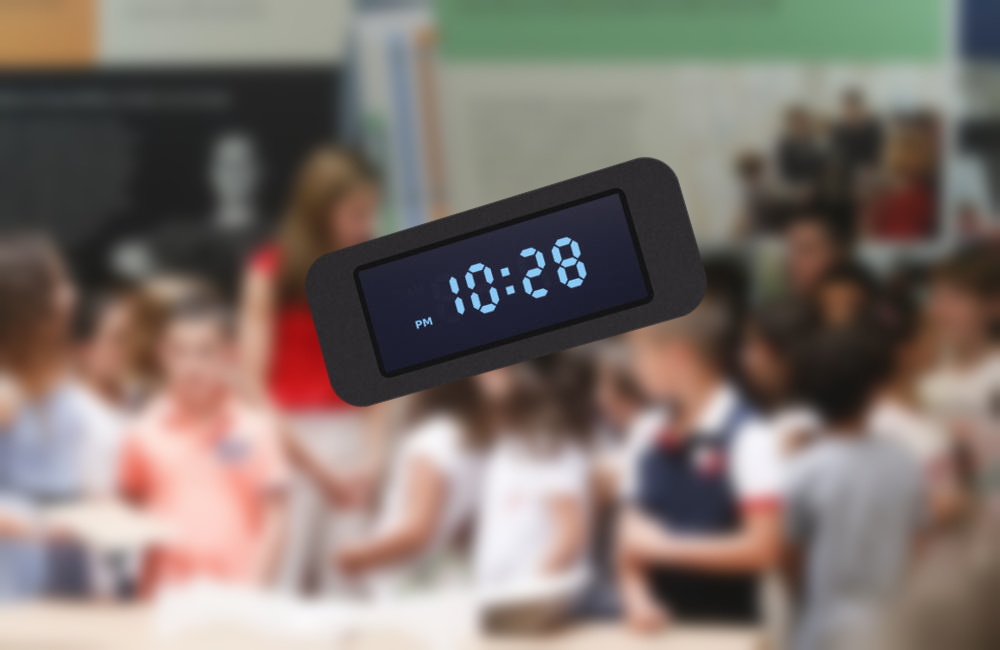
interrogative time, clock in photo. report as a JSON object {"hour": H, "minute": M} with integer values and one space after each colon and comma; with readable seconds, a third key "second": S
{"hour": 10, "minute": 28}
